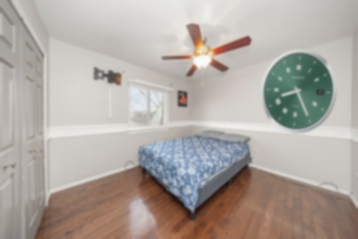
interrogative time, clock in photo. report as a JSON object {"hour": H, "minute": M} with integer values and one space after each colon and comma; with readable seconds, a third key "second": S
{"hour": 8, "minute": 25}
